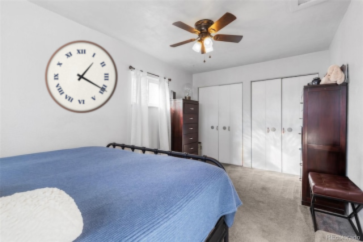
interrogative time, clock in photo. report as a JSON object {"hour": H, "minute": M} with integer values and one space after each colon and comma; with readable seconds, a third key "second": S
{"hour": 1, "minute": 20}
